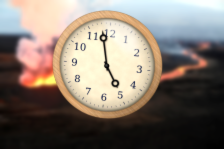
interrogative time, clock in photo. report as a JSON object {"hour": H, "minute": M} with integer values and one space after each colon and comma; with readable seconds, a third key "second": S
{"hour": 4, "minute": 58}
